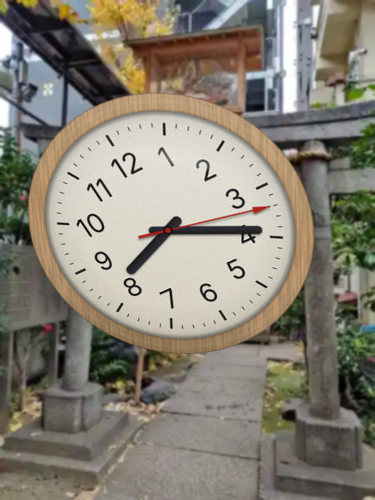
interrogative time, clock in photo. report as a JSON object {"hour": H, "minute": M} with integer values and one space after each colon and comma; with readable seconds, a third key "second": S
{"hour": 8, "minute": 19, "second": 17}
